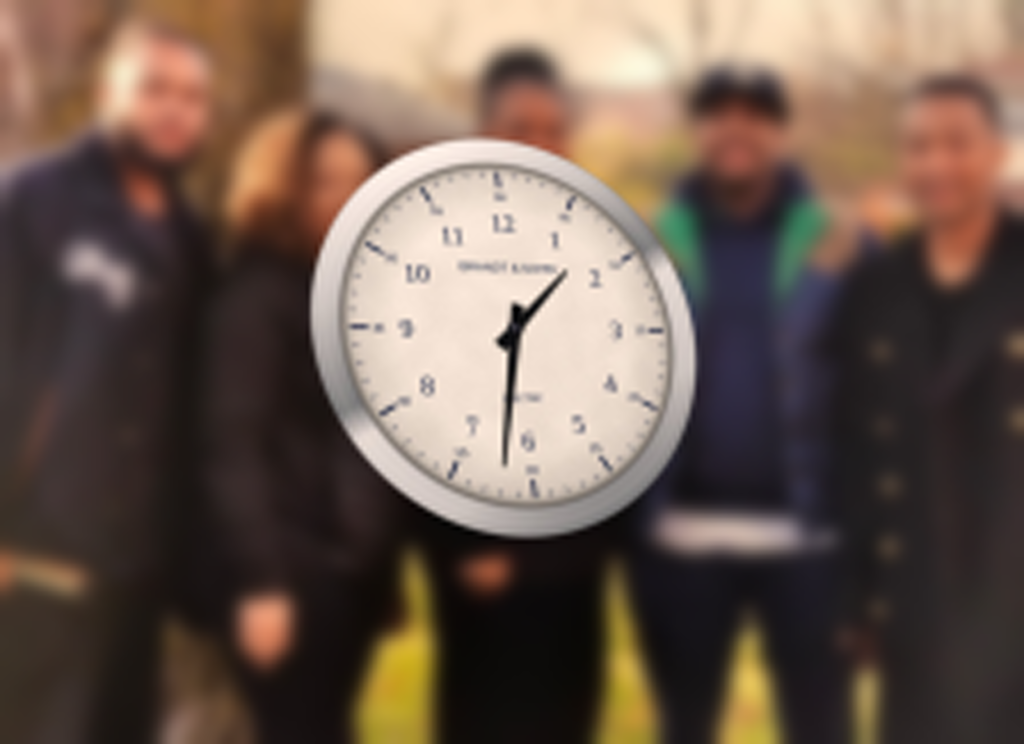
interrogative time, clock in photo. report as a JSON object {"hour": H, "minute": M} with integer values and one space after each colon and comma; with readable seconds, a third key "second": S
{"hour": 1, "minute": 32}
